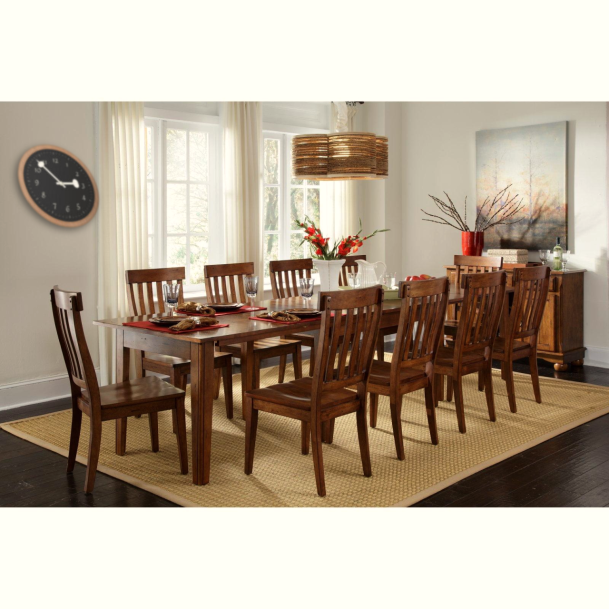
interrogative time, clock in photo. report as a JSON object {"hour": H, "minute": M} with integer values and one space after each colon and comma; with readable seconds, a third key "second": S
{"hour": 2, "minute": 53}
